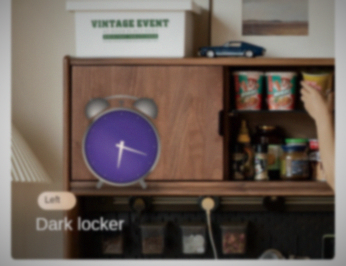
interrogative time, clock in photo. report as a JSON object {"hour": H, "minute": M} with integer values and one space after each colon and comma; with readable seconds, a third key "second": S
{"hour": 6, "minute": 18}
